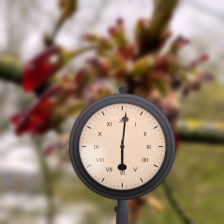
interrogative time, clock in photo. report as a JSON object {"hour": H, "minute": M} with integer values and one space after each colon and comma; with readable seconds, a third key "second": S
{"hour": 6, "minute": 1}
